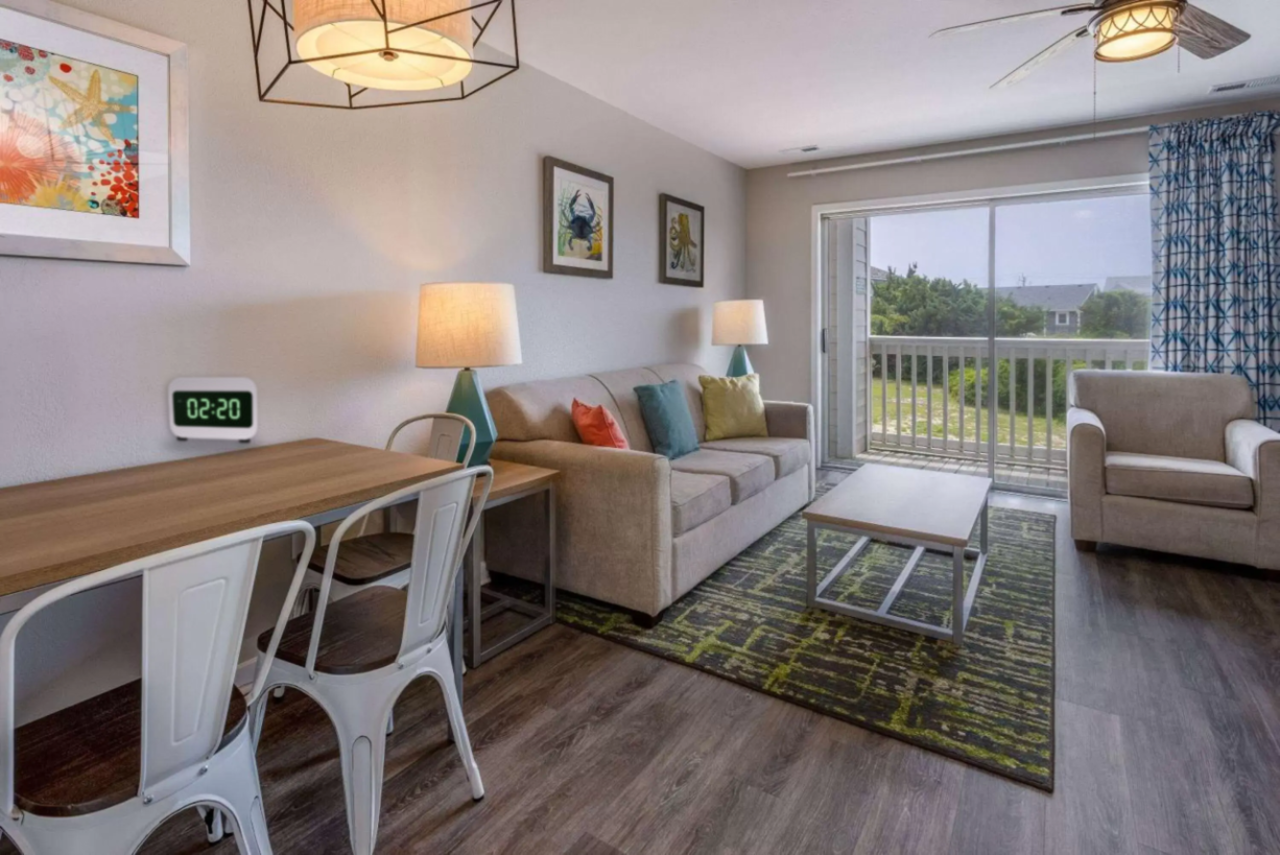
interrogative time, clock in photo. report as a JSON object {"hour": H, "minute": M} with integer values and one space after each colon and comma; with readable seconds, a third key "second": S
{"hour": 2, "minute": 20}
